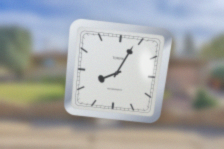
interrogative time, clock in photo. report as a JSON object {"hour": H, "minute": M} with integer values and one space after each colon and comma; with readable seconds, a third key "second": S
{"hour": 8, "minute": 4}
